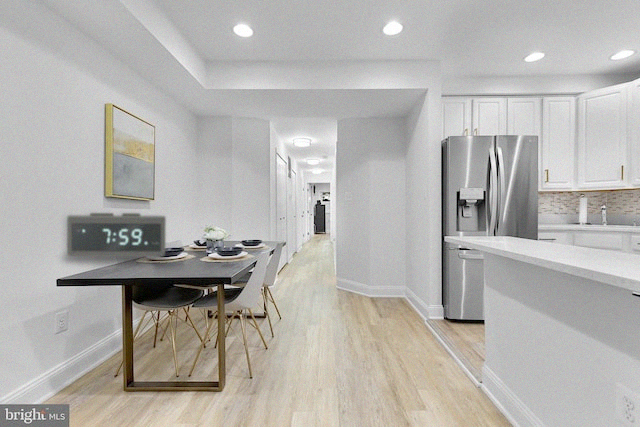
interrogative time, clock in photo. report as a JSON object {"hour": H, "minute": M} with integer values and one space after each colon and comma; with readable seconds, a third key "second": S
{"hour": 7, "minute": 59}
